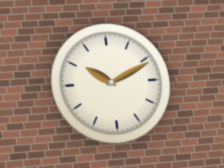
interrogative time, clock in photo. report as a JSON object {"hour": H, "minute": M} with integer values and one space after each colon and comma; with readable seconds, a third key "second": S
{"hour": 10, "minute": 11}
